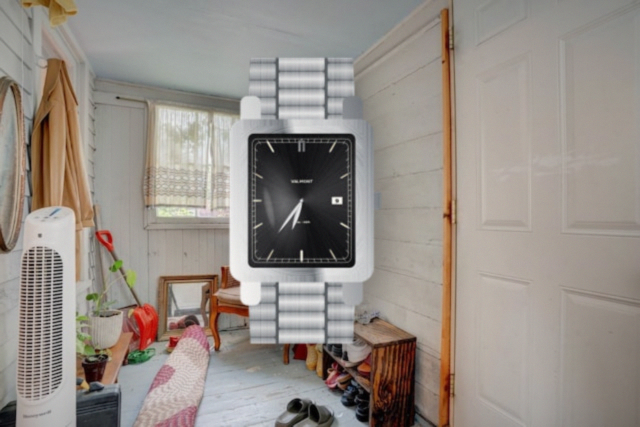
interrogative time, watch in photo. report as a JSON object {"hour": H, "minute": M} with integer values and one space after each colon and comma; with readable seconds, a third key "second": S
{"hour": 6, "minute": 36}
